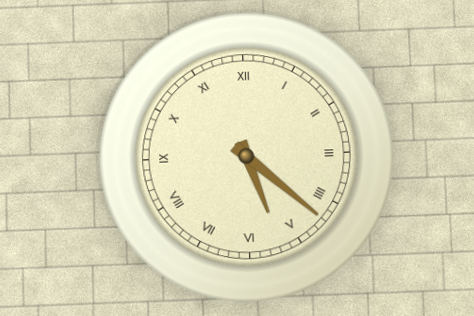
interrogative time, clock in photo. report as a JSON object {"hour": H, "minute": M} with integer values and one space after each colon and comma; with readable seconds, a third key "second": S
{"hour": 5, "minute": 22}
